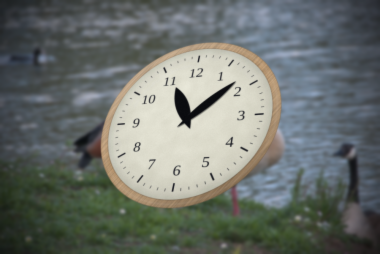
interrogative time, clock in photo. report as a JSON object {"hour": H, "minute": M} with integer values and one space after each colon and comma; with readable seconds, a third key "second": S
{"hour": 11, "minute": 8}
